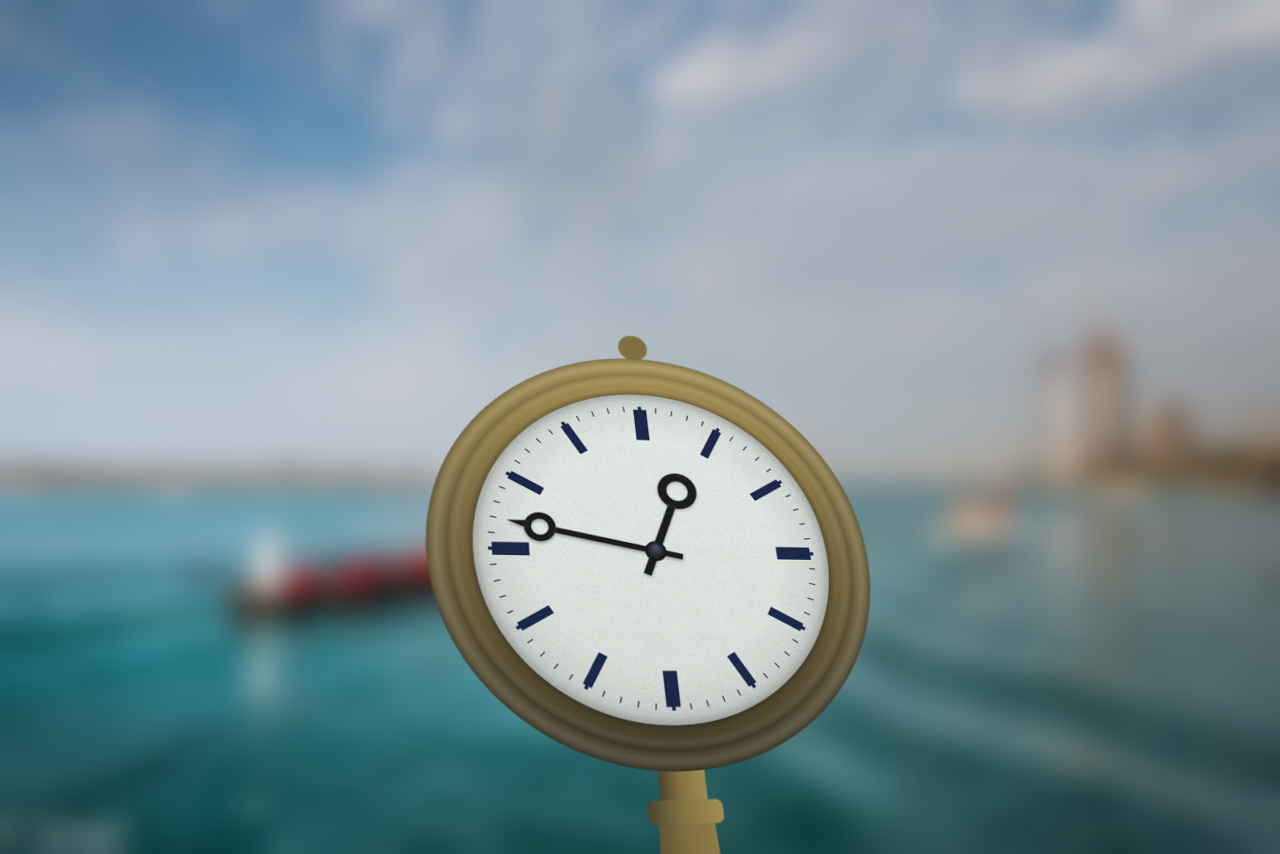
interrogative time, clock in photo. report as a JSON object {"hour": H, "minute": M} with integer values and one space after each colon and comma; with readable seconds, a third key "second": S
{"hour": 12, "minute": 47}
